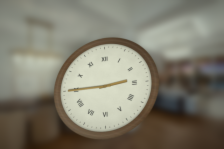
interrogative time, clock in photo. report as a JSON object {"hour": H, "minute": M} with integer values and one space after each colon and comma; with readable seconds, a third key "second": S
{"hour": 2, "minute": 45}
